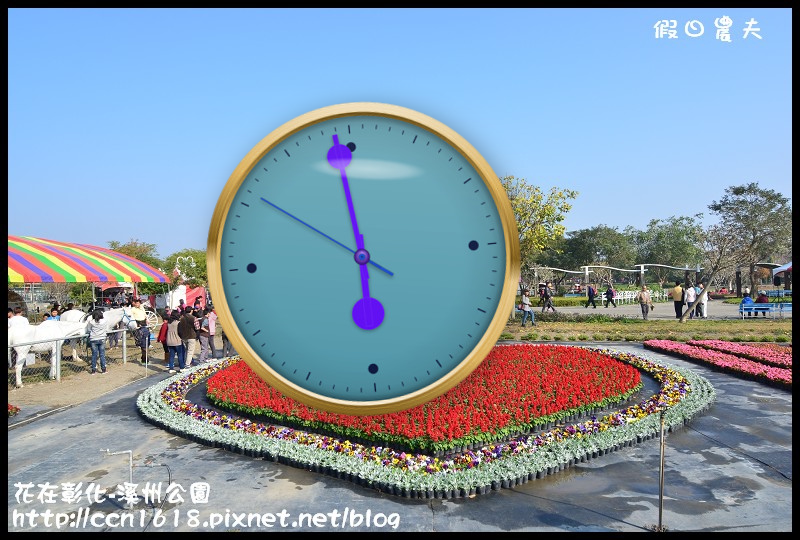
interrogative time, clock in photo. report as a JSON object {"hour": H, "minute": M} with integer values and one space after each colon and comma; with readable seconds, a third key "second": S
{"hour": 5, "minute": 58, "second": 51}
